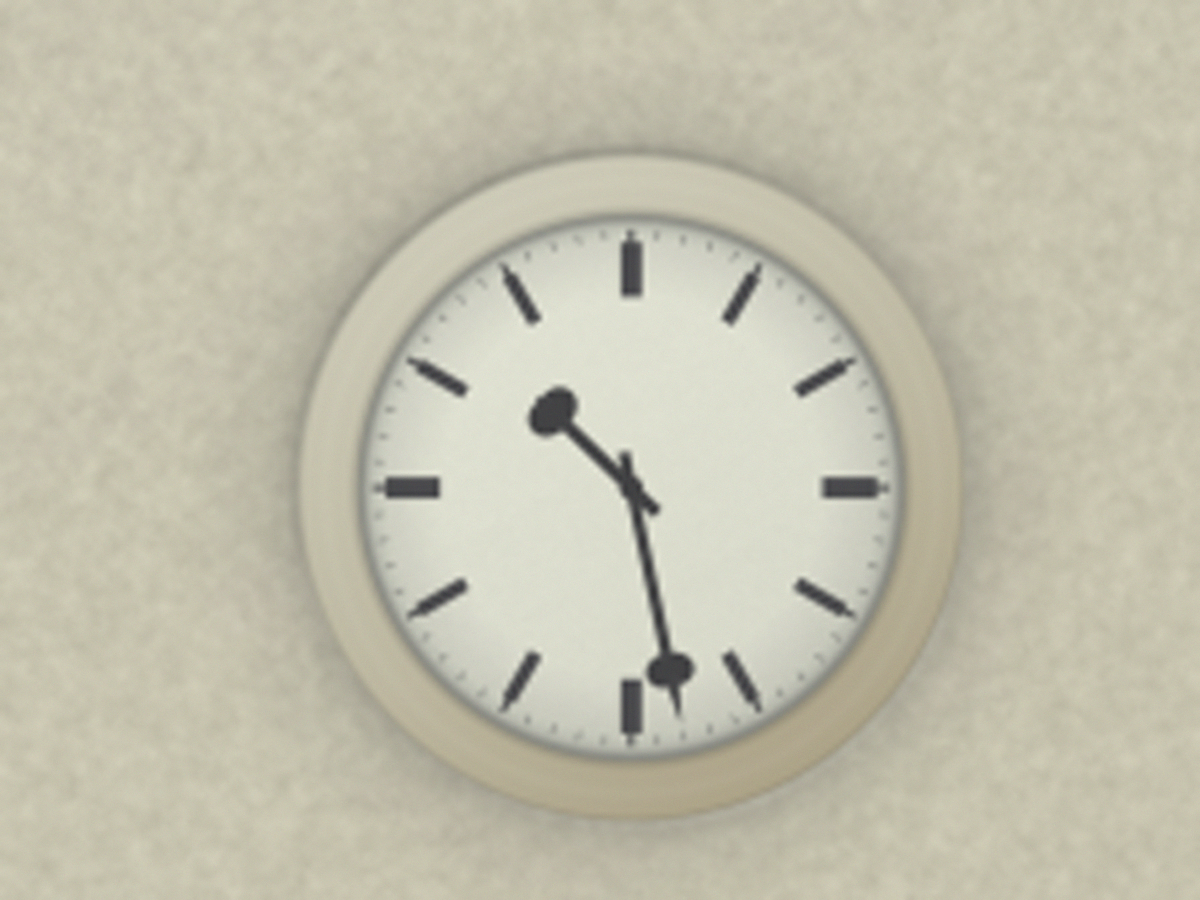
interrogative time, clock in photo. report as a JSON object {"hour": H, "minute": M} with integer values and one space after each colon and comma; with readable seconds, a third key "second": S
{"hour": 10, "minute": 28}
